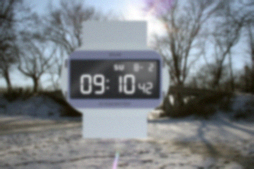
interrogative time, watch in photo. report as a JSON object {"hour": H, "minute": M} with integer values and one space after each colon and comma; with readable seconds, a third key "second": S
{"hour": 9, "minute": 10}
